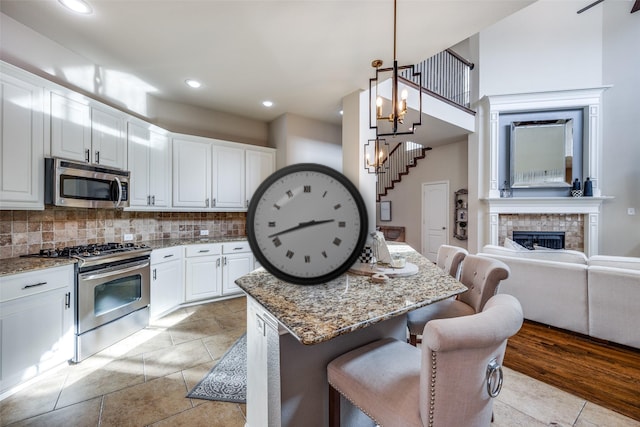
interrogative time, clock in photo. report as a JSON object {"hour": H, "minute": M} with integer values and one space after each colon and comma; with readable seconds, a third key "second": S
{"hour": 2, "minute": 42}
